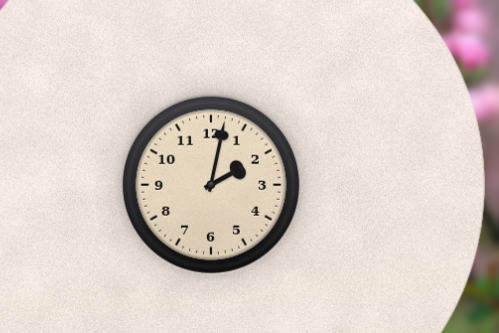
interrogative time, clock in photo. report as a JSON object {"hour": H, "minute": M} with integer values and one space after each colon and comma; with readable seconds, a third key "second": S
{"hour": 2, "minute": 2}
